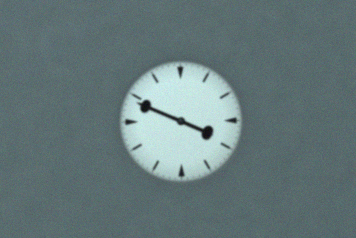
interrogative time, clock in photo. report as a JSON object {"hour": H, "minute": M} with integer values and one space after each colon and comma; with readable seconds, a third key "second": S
{"hour": 3, "minute": 49}
